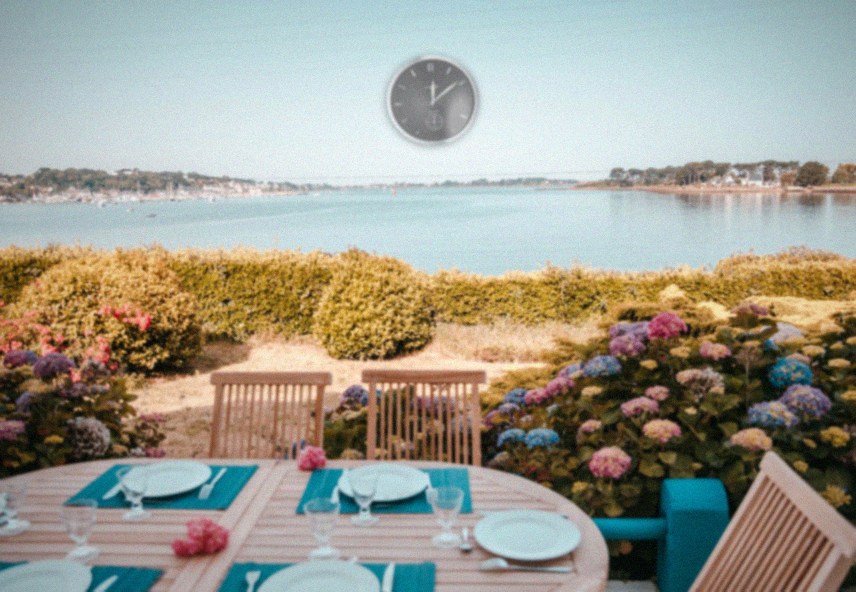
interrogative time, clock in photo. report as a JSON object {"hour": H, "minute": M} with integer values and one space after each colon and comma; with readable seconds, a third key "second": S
{"hour": 12, "minute": 9}
